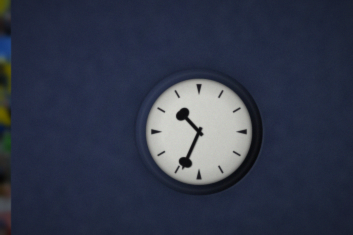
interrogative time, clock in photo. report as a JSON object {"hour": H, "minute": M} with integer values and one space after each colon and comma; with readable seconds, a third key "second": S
{"hour": 10, "minute": 34}
